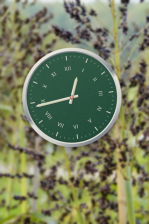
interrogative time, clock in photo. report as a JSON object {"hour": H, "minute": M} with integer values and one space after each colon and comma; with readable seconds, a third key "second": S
{"hour": 12, "minute": 44}
